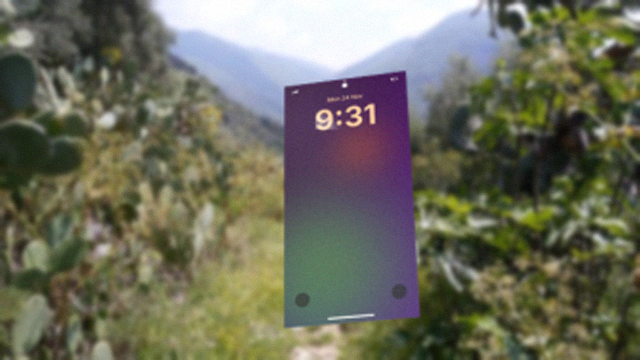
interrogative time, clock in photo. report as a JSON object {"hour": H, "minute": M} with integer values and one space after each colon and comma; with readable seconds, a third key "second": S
{"hour": 9, "minute": 31}
